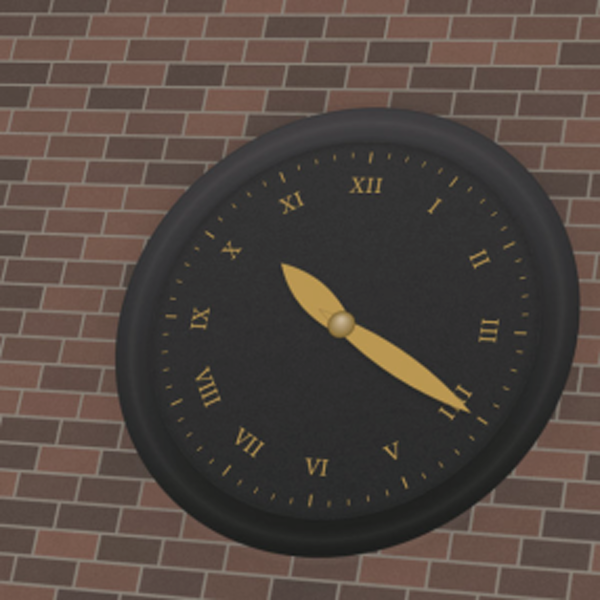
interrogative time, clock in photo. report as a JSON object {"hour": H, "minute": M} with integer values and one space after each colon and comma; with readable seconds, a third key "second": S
{"hour": 10, "minute": 20}
